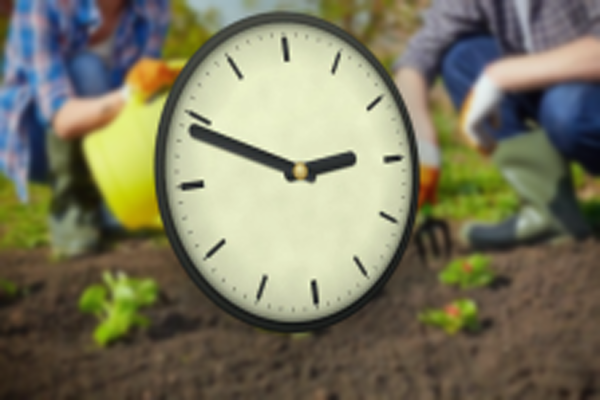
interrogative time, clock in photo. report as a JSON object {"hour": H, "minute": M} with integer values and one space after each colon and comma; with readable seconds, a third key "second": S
{"hour": 2, "minute": 49}
